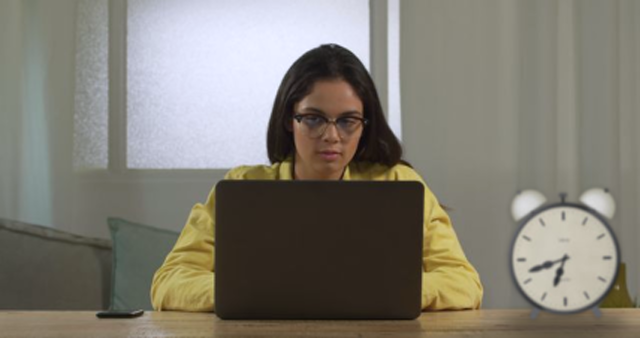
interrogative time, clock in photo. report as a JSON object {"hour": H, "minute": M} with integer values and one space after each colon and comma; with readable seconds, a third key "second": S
{"hour": 6, "minute": 42}
